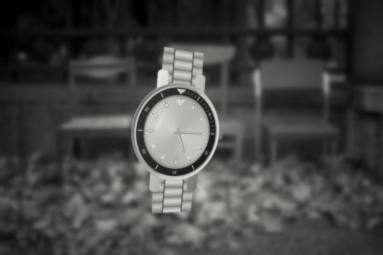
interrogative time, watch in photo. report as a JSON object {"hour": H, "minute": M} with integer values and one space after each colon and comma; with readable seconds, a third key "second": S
{"hour": 5, "minute": 15}
